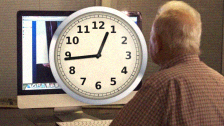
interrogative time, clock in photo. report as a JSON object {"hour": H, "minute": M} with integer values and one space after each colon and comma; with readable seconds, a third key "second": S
{"hour": 12, "minute": 44}
